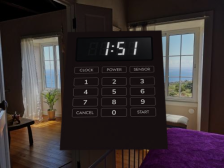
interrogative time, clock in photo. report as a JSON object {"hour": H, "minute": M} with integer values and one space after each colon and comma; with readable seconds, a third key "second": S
{"hour": 1, "minute": 51}
